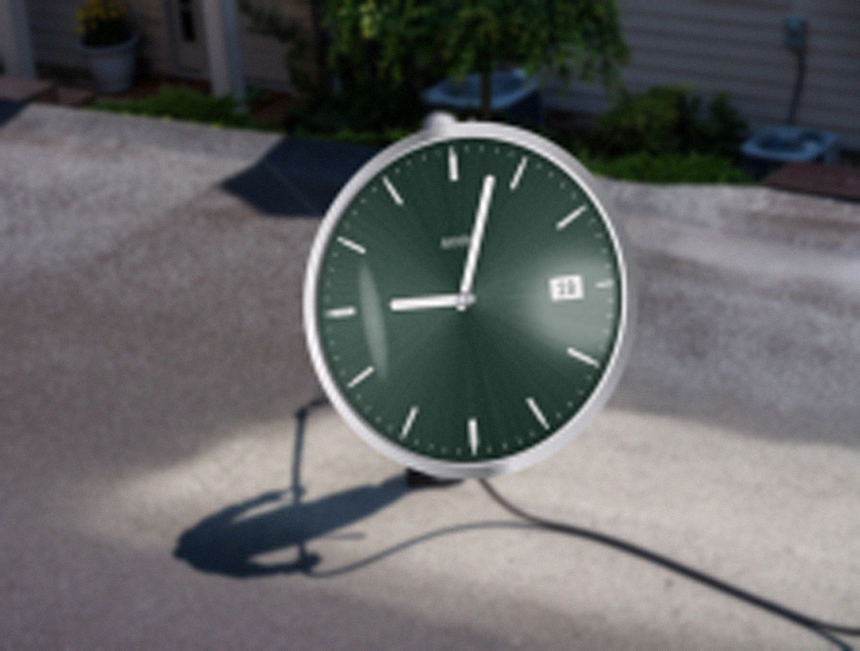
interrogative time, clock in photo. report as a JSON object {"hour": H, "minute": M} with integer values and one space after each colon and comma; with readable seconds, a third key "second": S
{"hour": 9, "minute": 3}
